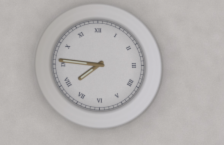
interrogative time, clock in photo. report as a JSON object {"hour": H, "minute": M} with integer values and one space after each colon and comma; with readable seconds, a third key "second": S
{"hour": 7, "minute": 46}
